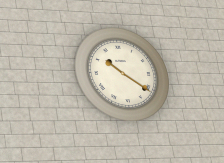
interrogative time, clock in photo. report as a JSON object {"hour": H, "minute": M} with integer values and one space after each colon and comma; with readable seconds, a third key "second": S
{"hour": 10, "minute": 21}
